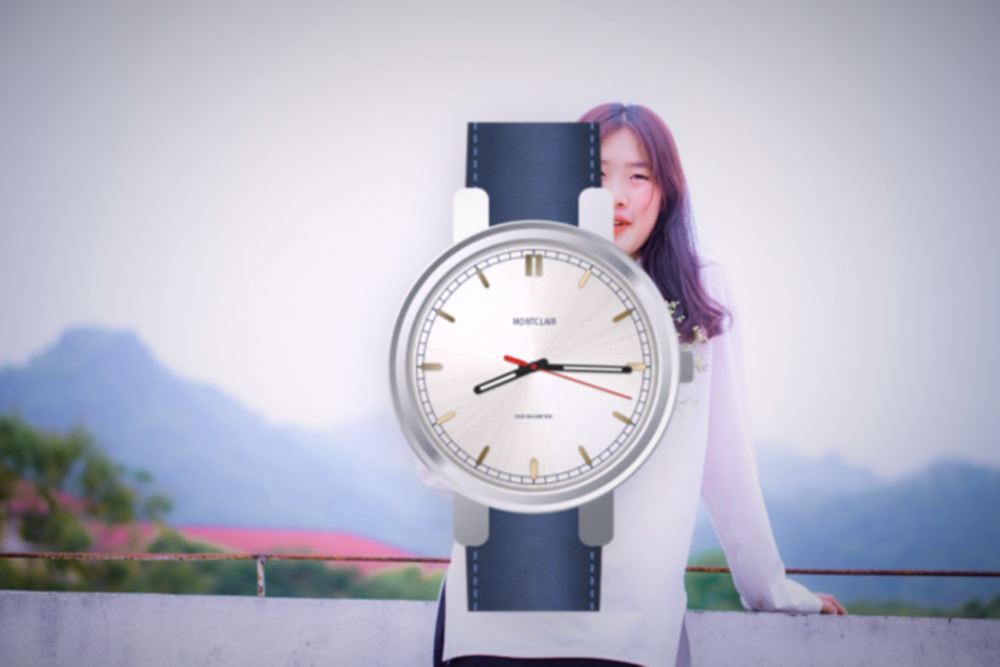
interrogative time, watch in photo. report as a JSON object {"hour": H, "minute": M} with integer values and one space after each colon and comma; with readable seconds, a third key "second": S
{"hour": 8, "minute": 15, "second": 18}
